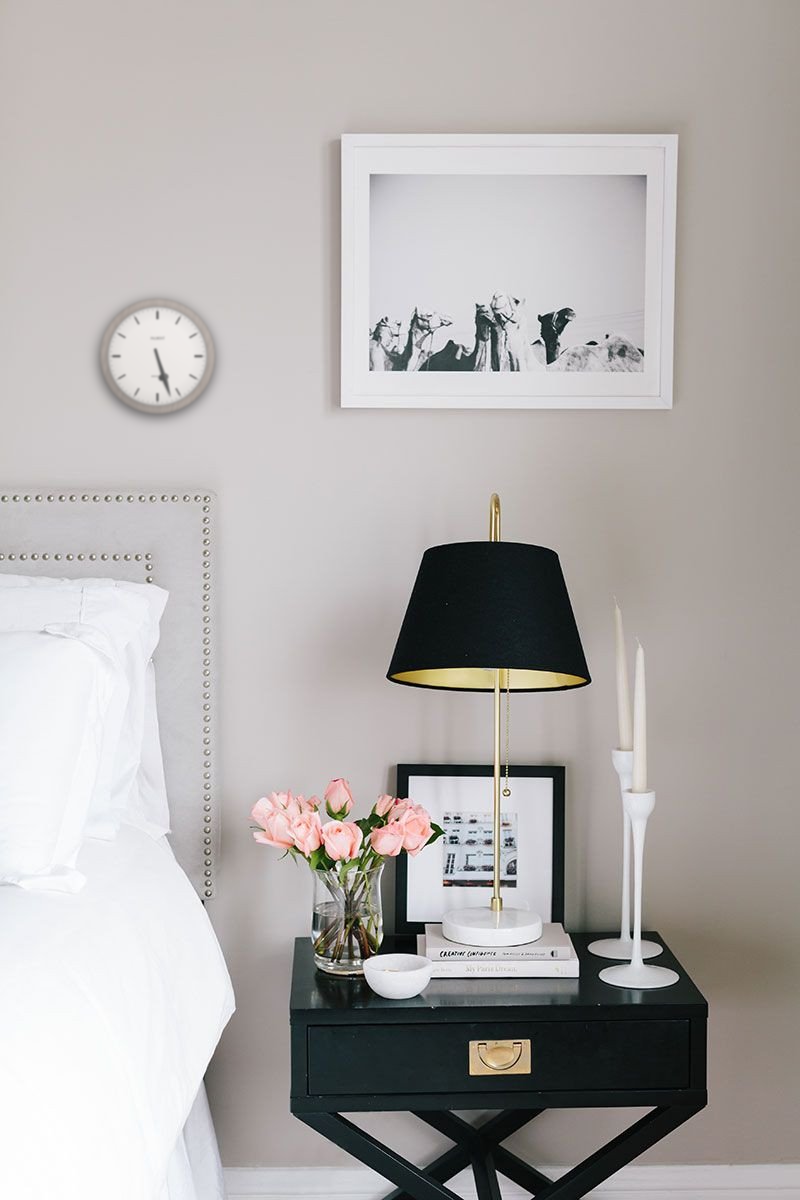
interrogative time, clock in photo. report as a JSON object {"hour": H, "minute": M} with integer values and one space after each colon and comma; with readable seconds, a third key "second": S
{"hour": 5, "minute": 27}
